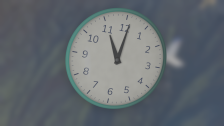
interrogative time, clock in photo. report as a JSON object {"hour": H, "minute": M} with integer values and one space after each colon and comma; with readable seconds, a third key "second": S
{"hour": 11, "minute": 1}
